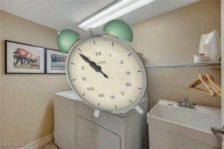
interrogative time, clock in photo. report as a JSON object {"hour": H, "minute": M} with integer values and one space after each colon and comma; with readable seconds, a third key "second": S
{"hour": 10, "minute": 54}
